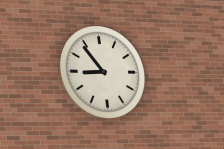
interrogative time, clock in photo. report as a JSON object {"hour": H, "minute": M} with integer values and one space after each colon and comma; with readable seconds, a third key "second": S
{"hour": 8, "minute": 54}
